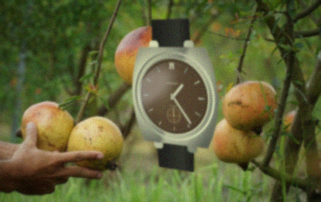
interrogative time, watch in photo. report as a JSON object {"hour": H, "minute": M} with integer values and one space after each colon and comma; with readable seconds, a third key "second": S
{"hour": 1, "minute": 24}
